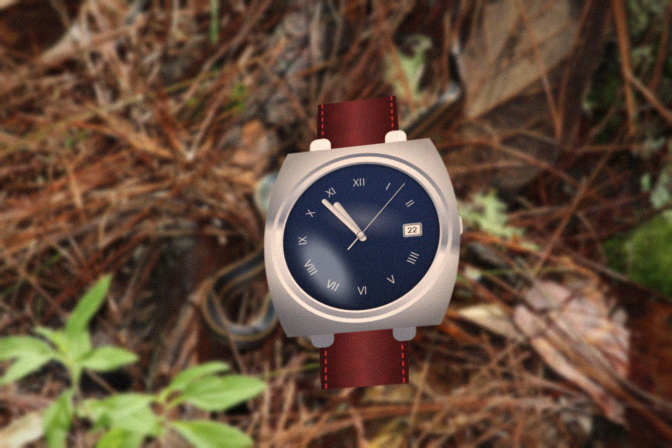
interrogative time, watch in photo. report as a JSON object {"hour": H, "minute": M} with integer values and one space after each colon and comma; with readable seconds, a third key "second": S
{"hour": 10, "minute": 53, "second": 7}
